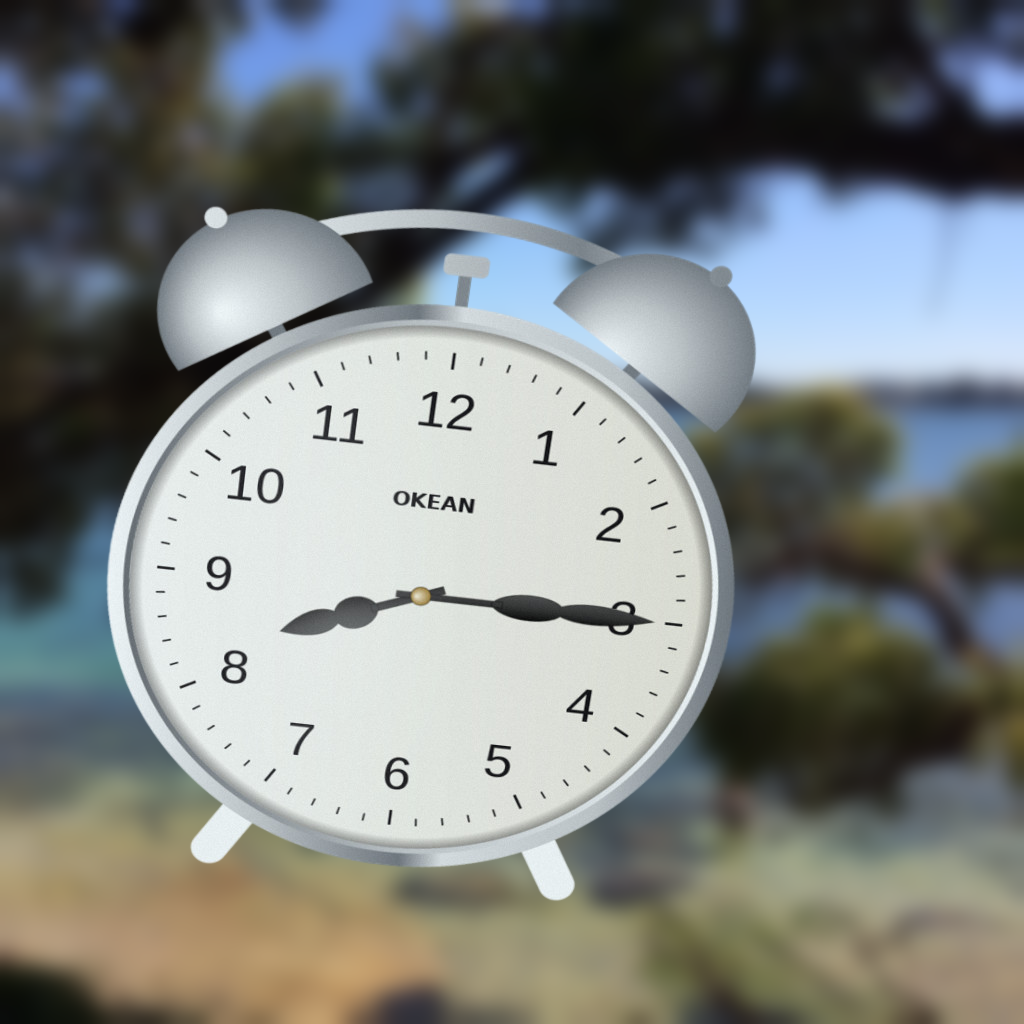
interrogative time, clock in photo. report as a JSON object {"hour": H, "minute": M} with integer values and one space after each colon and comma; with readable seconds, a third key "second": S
{"hour": 8, "minute": 15}
